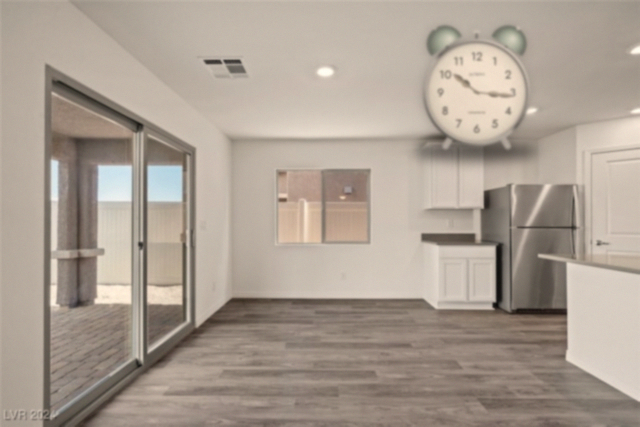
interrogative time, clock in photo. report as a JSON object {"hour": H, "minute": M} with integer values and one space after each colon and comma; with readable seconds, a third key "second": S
{"hour": 10, "minute": 16}
